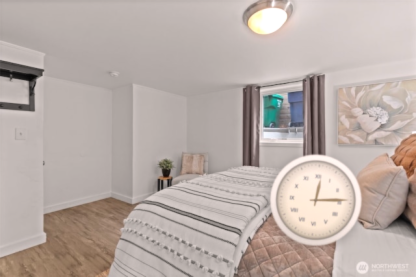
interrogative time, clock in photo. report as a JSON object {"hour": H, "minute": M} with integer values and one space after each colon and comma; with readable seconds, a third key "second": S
{"hour": 12, "minute": 14}
